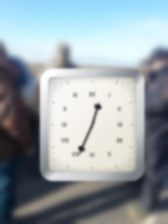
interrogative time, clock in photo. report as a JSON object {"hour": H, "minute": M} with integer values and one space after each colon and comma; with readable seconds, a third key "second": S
{"hour": 12, "minute": 34}
